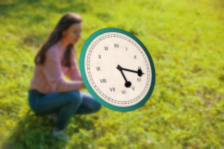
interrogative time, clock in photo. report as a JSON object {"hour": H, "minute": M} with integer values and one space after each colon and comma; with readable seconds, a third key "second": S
{"hour": 5, "minute": 17}
